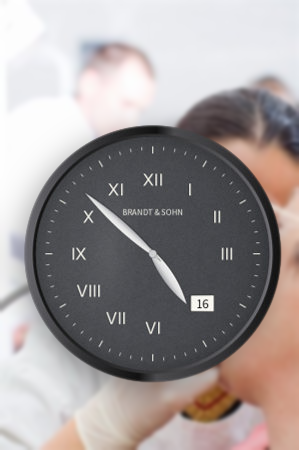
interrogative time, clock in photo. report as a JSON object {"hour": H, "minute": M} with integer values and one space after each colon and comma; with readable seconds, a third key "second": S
{"hour": 4, "minute": 52}
